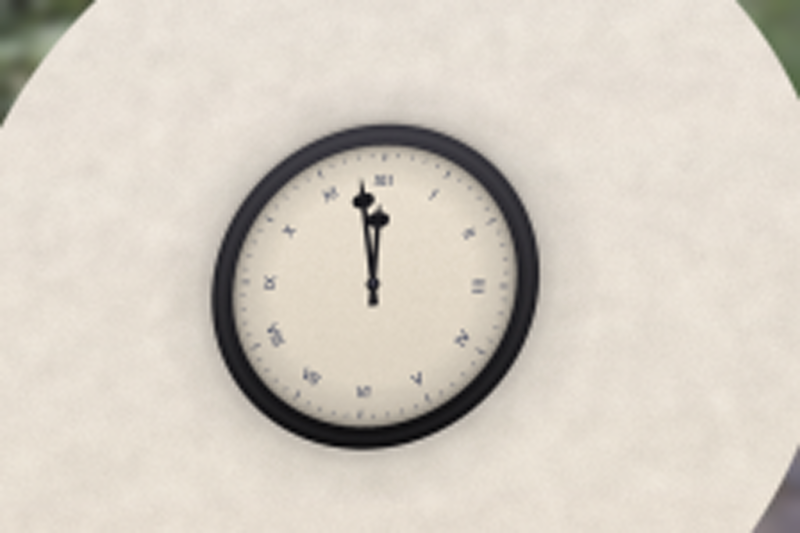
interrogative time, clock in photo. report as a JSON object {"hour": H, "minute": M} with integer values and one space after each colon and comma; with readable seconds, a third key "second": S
{"hour": 11, "minute": 58}
